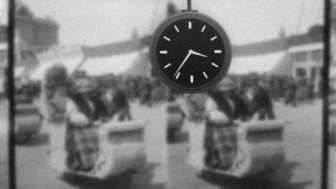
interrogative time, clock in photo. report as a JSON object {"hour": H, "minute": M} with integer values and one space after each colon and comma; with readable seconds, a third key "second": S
{"hour": 3, "minute": 36}
